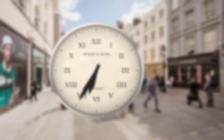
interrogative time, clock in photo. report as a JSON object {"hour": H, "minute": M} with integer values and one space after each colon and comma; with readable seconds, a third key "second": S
{"hour": 6, "minute": 35}
